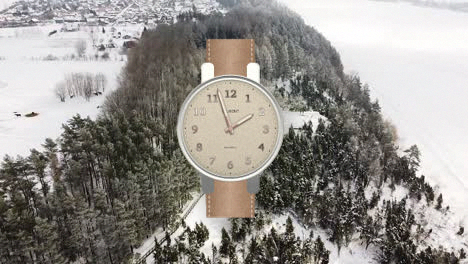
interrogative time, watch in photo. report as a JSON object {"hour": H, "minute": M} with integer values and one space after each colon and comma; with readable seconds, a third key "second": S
{"hour": 1, "minute": 57}
